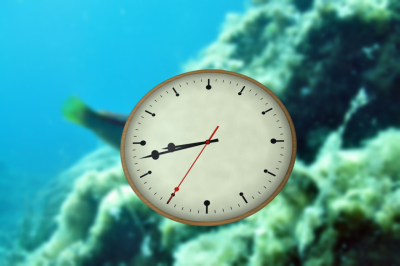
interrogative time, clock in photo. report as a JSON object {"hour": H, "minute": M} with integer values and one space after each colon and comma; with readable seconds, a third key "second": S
{"hour": 8, "minute": 42, "second": 35}
